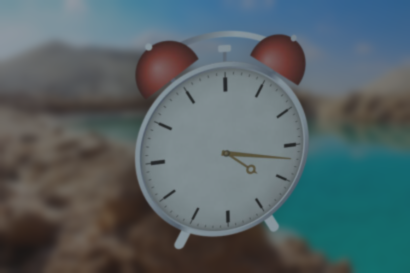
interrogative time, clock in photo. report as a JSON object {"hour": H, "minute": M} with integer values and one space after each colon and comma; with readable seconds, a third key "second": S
{"hour": 4, "minute": 17}
